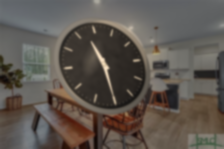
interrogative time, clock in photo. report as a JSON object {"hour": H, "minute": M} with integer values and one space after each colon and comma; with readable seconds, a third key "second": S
{"hour": 11, "minute": 30}
